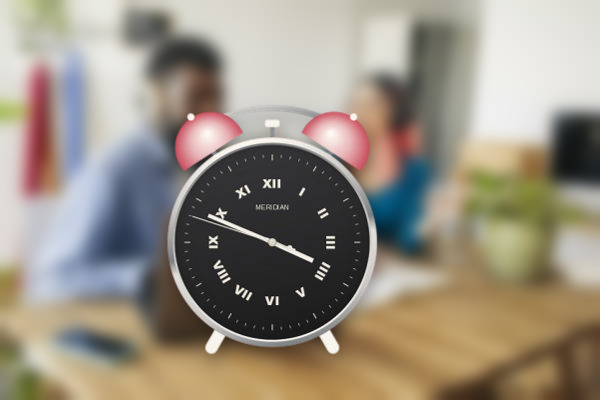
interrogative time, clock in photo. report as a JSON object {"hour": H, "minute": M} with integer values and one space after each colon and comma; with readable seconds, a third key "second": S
{"hour": 3, "minute": 48, "second": 48}
